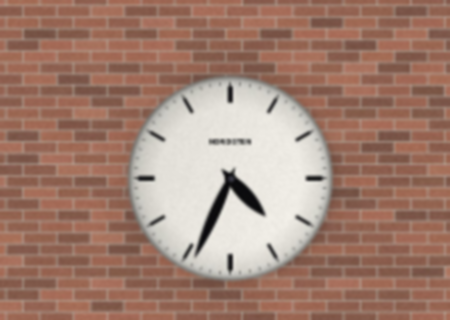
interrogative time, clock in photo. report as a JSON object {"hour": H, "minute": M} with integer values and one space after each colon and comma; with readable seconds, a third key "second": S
{"hour": 4, "minute": 34}
